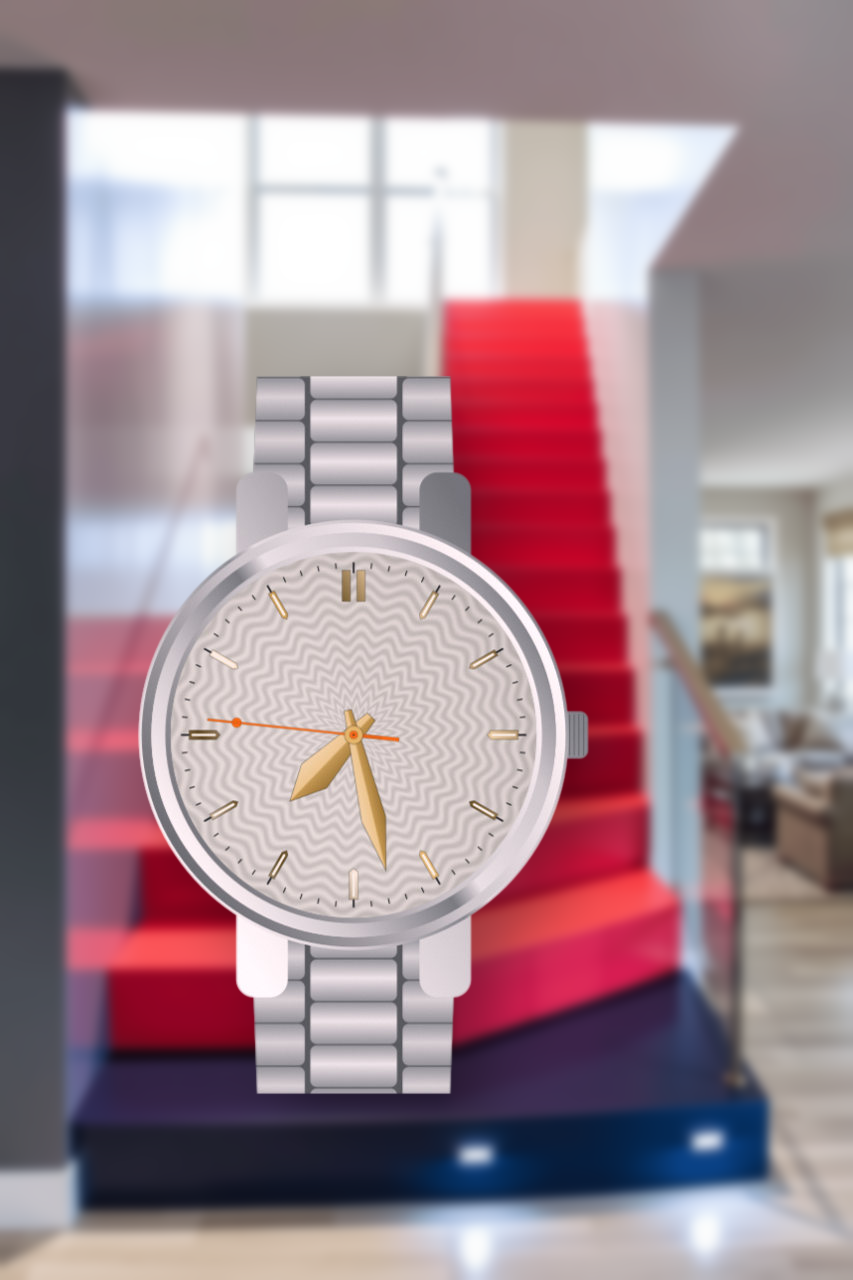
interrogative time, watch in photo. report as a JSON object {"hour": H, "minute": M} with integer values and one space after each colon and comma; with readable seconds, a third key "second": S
{"hour": 7, "minute": 27, "second": 46}
